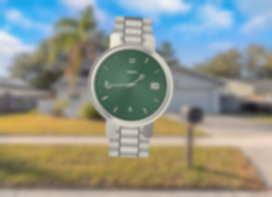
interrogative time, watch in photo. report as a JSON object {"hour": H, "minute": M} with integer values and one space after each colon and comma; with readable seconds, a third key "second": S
{"hour": 1, "minute": 44}
